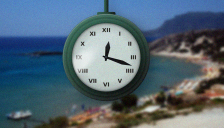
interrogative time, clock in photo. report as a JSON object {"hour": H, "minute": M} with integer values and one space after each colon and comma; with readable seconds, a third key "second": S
{"hour": 12, "minute": 18}
